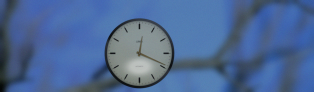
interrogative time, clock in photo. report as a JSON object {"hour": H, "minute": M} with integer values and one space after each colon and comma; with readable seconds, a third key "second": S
{"hour": 12, "minute": 19}
